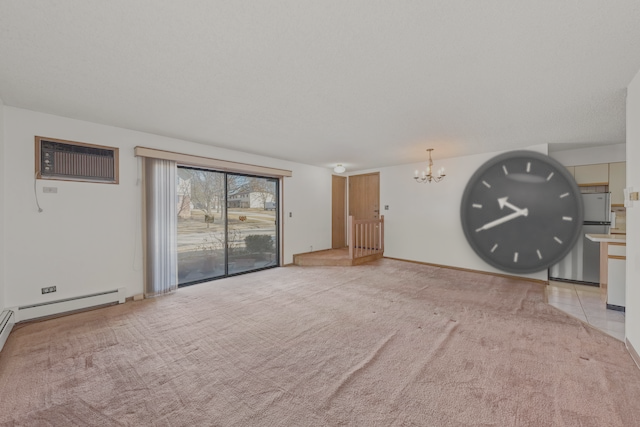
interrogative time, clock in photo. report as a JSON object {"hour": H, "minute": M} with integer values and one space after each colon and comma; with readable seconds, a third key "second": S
{"hour": 9, "minute": 40}
